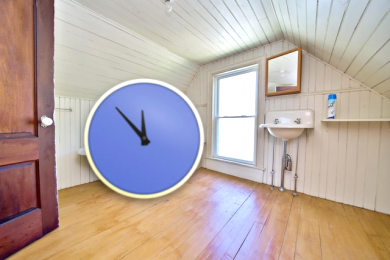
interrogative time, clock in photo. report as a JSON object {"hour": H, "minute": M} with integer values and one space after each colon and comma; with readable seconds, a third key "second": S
{"hour": 11, "minute": 53}
